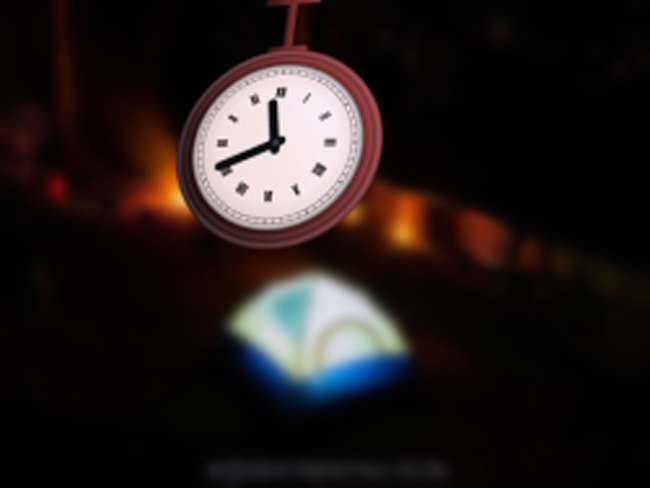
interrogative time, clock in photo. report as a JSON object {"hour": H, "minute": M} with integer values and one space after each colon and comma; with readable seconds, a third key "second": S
{"hour": 11, "minute": 41}
